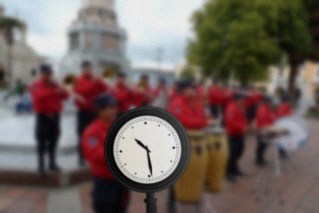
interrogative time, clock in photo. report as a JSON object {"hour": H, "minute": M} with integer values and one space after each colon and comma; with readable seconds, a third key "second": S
{"hour": 10, "minute": 29}
